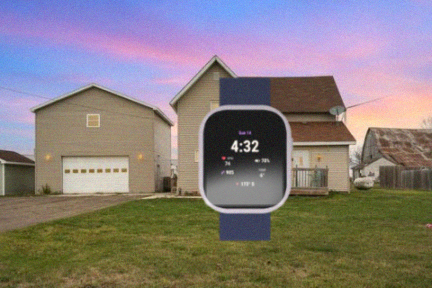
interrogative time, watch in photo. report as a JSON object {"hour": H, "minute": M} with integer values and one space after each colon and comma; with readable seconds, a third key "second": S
{"hour": 4, "minute": 32}
